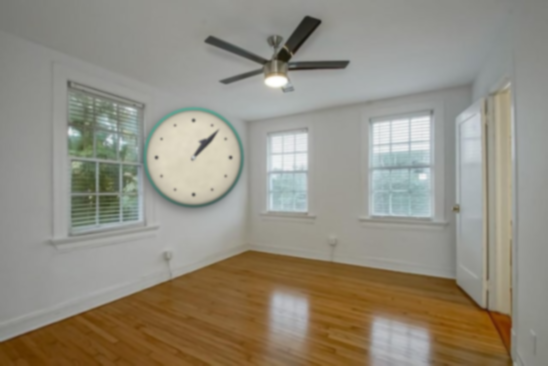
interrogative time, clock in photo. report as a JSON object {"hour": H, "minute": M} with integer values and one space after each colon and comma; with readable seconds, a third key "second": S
{"hour": 1, "minute": 7}
